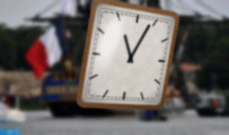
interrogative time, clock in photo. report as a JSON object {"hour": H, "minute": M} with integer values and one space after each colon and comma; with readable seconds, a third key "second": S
{"hour": 11, "minute": 4}
